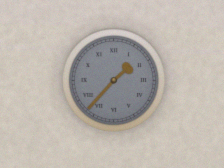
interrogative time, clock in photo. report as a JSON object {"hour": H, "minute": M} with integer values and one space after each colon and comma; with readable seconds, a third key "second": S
{"hour": 1, "minute": 37}
